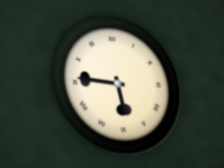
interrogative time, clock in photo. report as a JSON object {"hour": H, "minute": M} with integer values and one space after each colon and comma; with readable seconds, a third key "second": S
{"hour": 5, "minute": 46}
